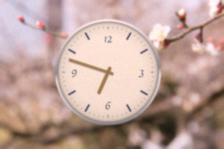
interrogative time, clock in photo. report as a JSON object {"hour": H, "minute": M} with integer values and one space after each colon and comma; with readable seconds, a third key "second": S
{"hour": 6, "minute": 48}
